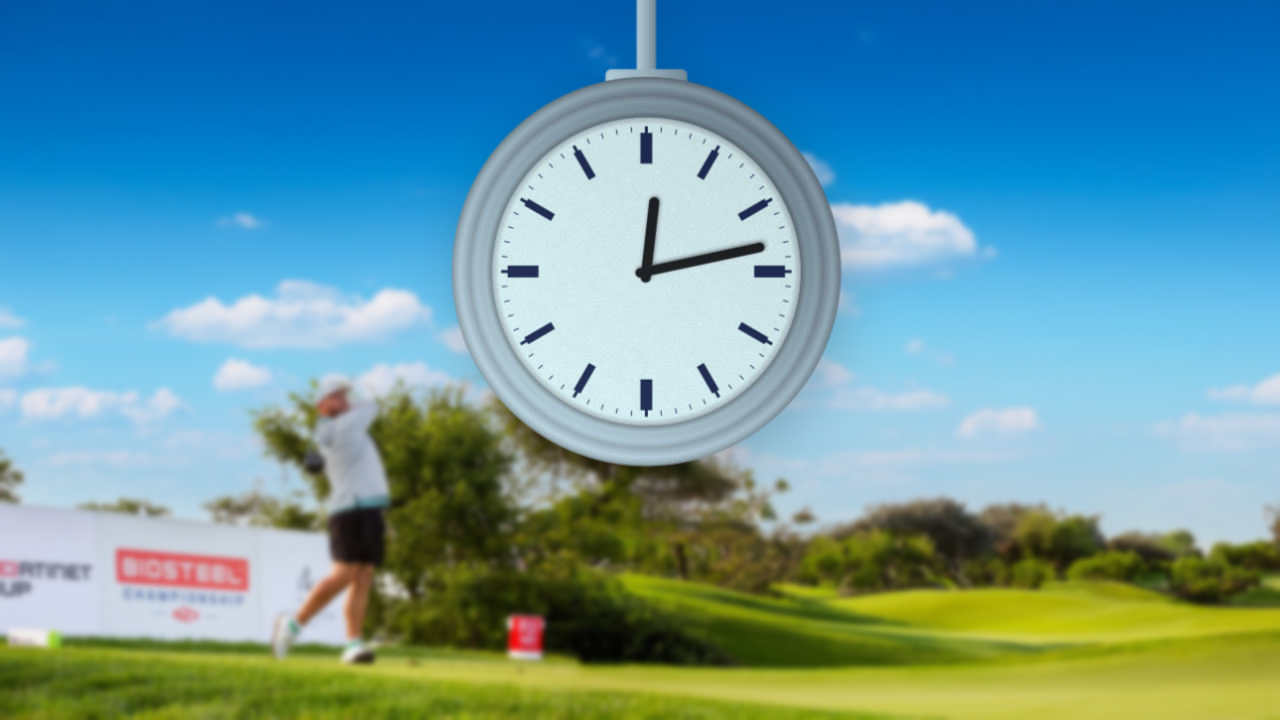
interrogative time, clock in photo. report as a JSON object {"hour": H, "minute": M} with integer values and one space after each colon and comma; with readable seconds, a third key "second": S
{"hour": 12, "minute": 13}
